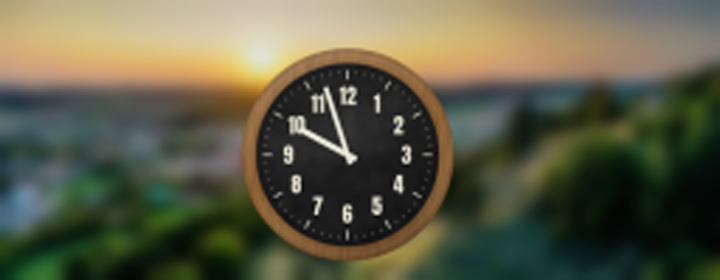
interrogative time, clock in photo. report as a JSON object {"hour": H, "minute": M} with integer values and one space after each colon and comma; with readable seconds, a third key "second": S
{"hour": 9, "minute": 57}
